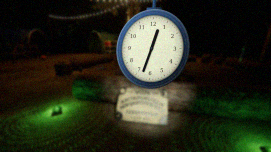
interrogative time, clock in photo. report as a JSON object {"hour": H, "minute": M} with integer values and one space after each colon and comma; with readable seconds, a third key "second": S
{"hour": 12, "minute": 33}
